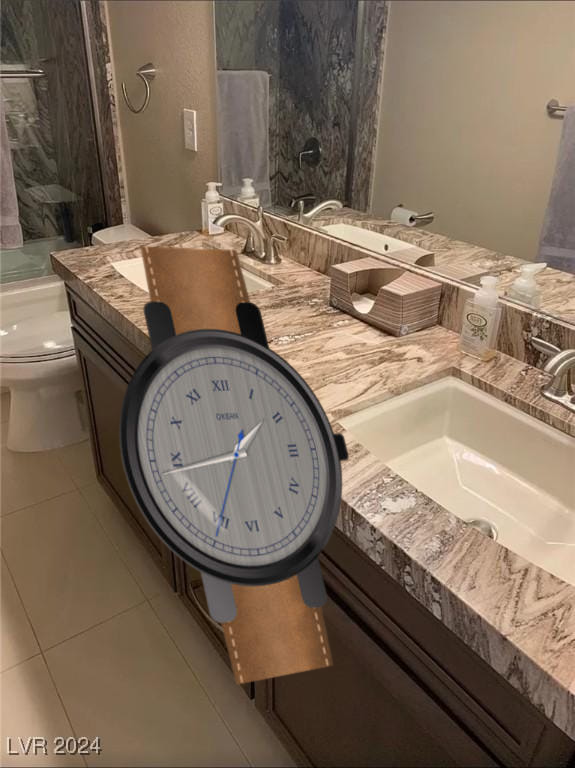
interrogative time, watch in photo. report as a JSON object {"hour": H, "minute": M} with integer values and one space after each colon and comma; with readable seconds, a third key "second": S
{"hour": 1, "minute": 43, "second": 35}
